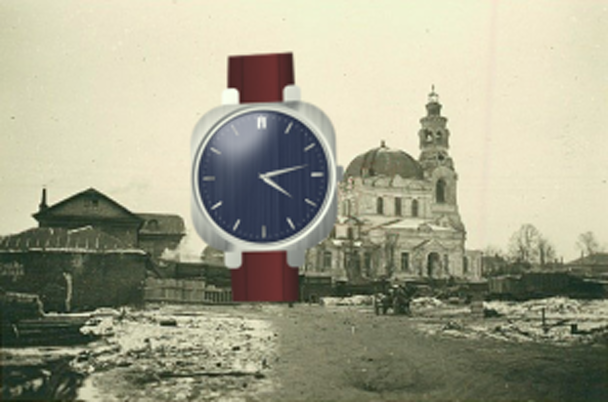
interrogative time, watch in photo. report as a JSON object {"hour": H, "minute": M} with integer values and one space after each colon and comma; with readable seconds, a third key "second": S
{"hour": 4, "minute": 13}
